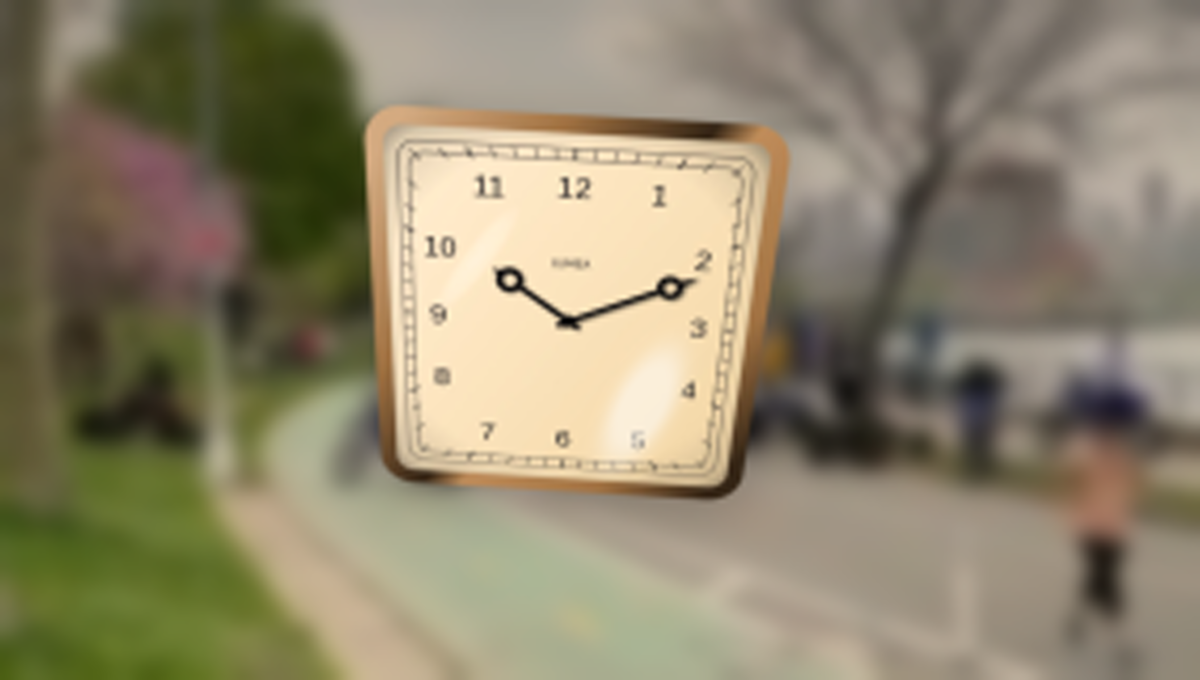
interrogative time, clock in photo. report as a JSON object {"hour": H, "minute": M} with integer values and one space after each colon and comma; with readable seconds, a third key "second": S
{"hour": 10, "minute": 11}
